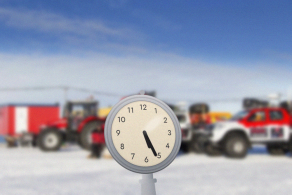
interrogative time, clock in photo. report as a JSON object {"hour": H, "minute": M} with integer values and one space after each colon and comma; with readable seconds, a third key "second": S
{"hour": 5, "minute": 26}
